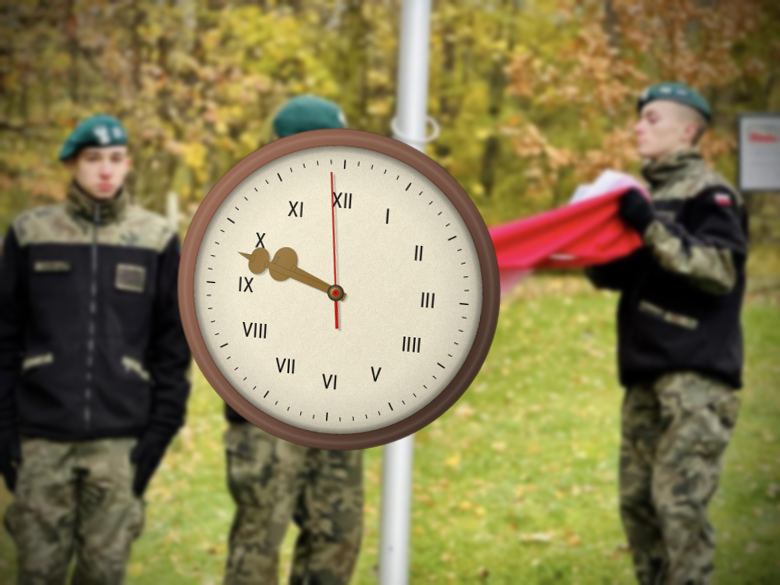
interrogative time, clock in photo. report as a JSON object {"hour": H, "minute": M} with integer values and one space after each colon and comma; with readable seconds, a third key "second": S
{"hour": 9, "minute": 47, "second": 59}
